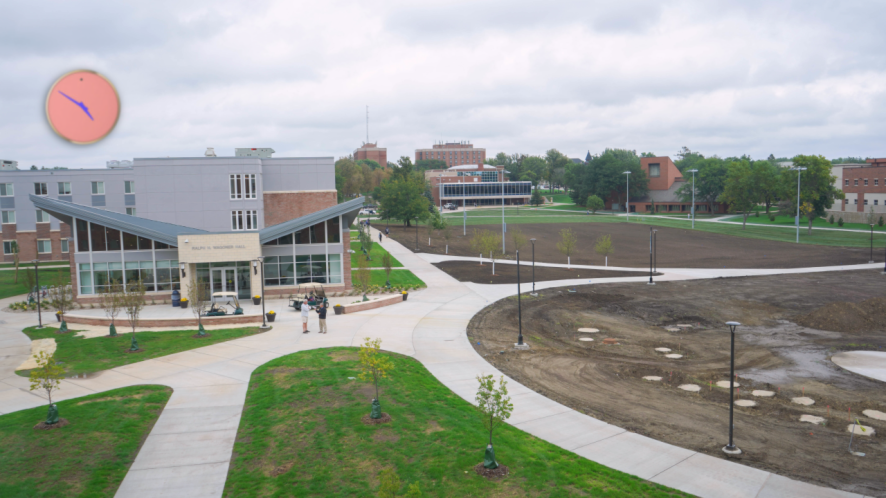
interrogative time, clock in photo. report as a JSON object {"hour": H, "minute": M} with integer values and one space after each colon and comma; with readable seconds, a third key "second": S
{"hour": 4, "minute": 51}
